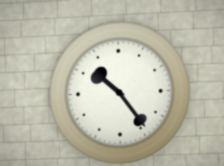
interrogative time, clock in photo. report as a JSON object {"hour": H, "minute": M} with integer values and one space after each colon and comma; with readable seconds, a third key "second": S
{"hour": 10, "minute": 24}
